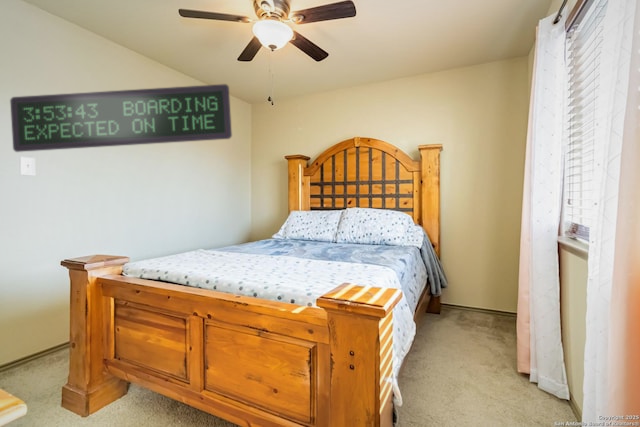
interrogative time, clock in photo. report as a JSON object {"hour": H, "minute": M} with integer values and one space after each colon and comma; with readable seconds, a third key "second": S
{"hour": 3, "minute": 53, "second": 43}
